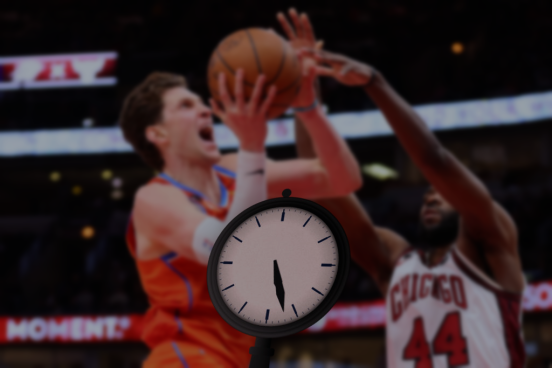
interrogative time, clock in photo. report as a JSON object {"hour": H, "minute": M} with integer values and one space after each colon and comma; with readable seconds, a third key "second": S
{"hour": 5, "minute": 27}
